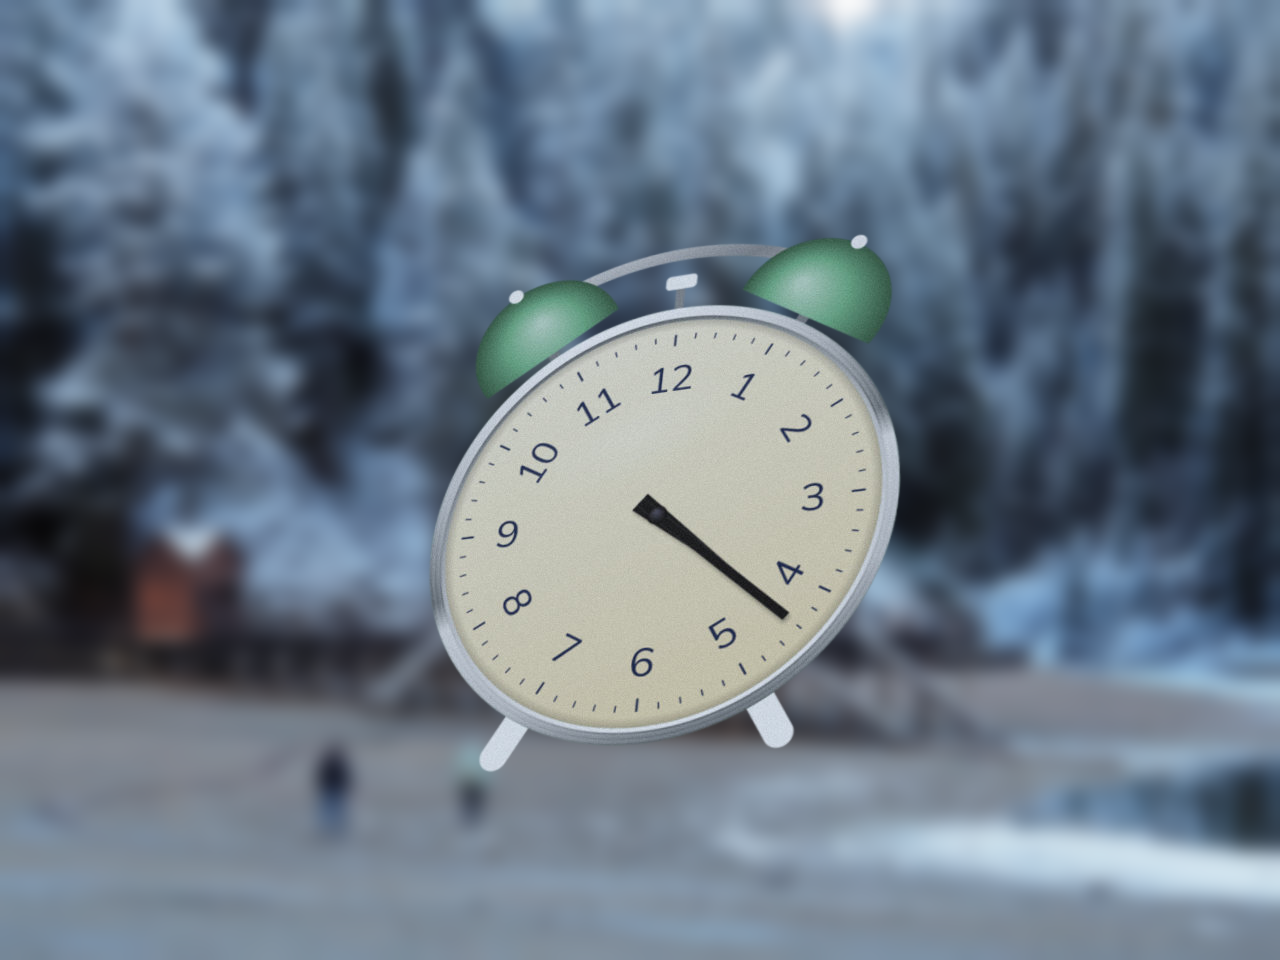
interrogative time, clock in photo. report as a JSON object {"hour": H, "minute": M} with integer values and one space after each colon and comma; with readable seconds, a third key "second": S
{"hour": 4, "minute": 22}
